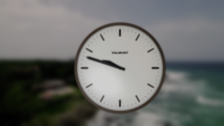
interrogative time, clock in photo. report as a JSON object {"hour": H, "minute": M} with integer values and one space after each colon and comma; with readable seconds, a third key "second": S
{"hour": 9, "minute": 48}
